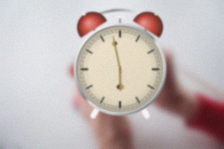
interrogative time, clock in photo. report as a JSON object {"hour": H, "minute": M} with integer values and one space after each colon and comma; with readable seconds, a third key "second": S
{"hour": 5, "minute": 58}
